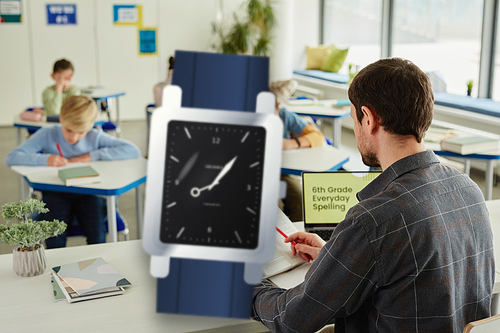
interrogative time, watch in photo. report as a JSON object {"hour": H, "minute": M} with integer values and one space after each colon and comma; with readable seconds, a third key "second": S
{"hour": 8, "minute": 6}
